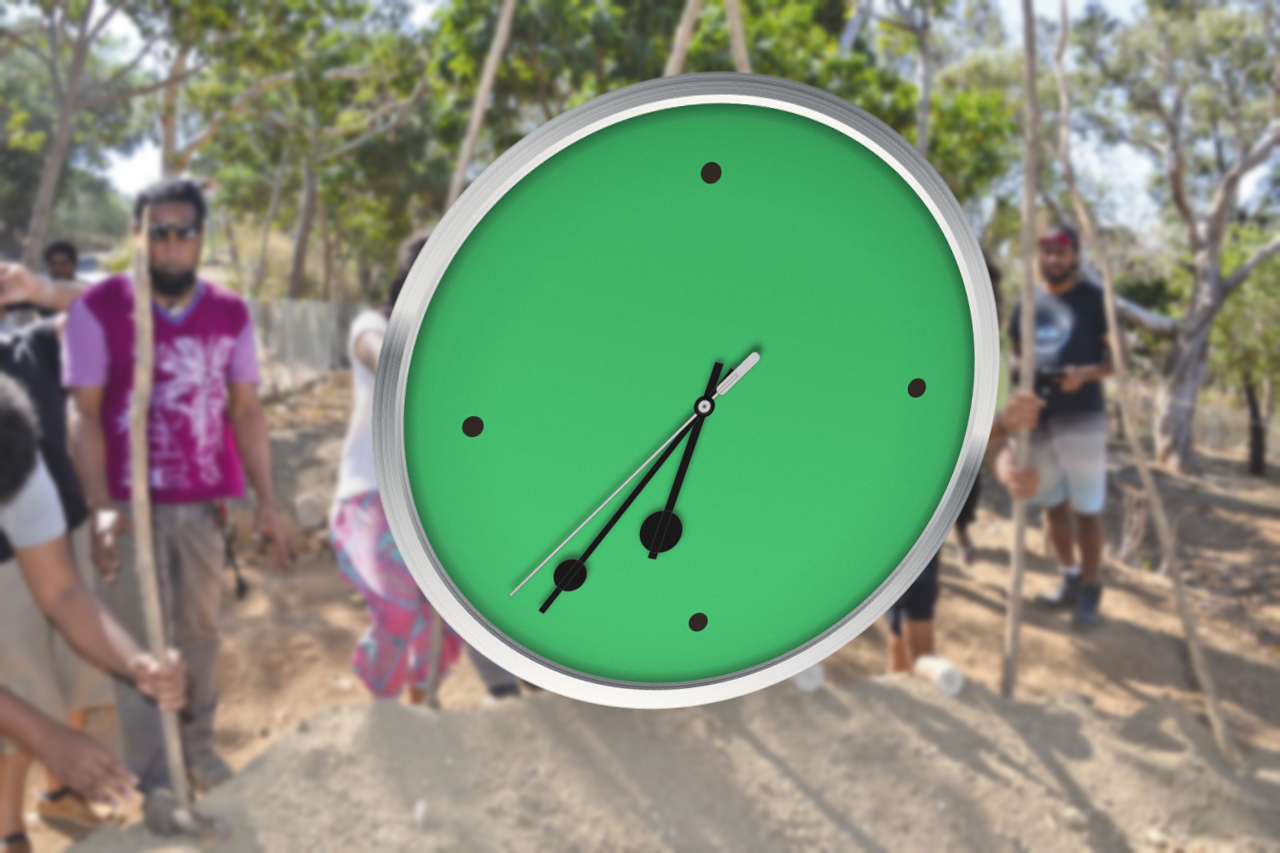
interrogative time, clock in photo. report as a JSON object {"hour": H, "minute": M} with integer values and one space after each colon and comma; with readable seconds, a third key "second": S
{"hour": 6, "minute": 36, "second": 38}
